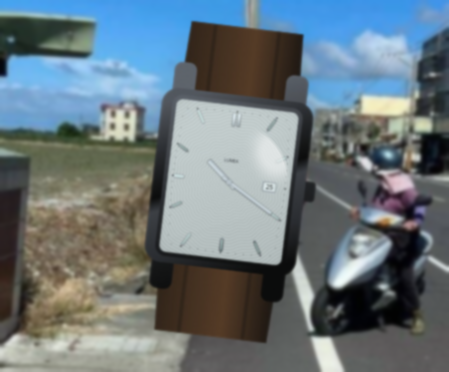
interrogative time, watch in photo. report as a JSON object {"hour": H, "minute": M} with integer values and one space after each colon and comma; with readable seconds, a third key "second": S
{"hour": 10, "minute": 20}
